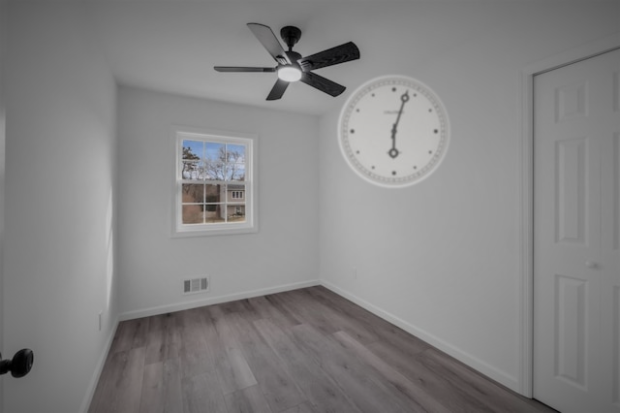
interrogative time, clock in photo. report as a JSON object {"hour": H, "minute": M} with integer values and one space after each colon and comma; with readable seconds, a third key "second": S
{"hour": 6, "minute": 3}
